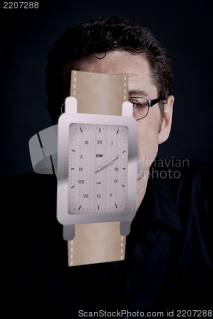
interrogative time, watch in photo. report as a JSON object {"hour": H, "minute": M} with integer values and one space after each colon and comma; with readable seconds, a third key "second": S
{"hour": 2, "minute": 10}
